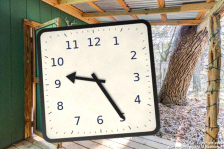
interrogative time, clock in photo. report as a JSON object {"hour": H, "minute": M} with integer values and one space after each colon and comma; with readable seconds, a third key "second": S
{"hour": 9, "minute": 25}
